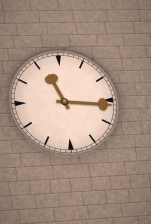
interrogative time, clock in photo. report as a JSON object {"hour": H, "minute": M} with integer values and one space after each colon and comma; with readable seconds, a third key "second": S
{"hour": 11, "minute": 16}
